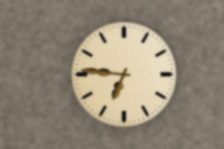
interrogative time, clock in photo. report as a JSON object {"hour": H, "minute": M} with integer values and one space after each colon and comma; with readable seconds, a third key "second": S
{"hour": 6, "minute": 46}
